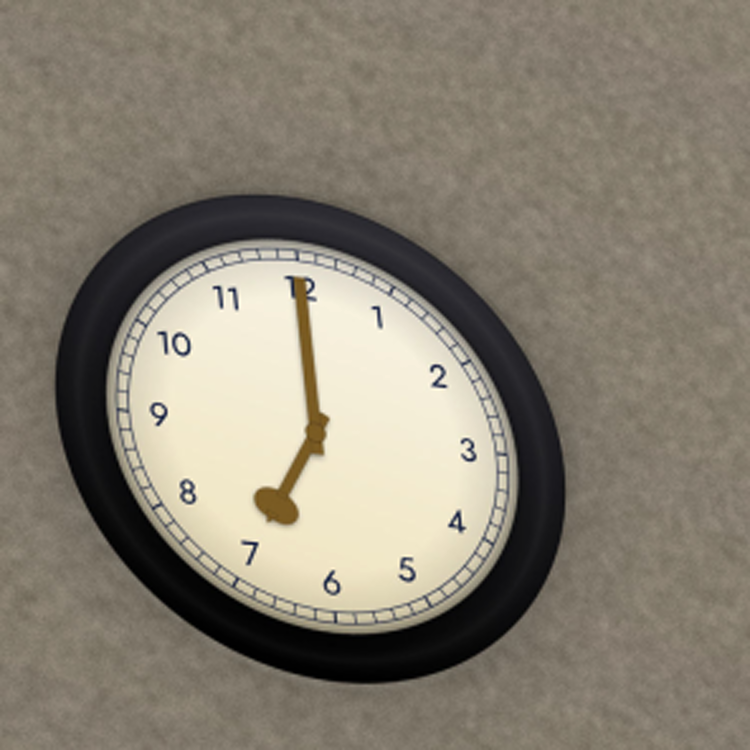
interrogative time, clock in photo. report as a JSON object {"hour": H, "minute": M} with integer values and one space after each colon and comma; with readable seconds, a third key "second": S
{"hour": 7, "minute": 0}
